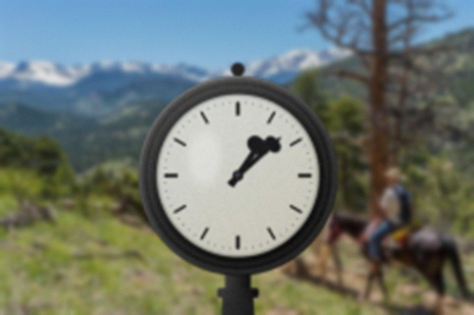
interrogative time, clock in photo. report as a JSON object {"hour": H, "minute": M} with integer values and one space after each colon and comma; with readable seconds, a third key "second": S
{"hour": 1, "minute": 8}
